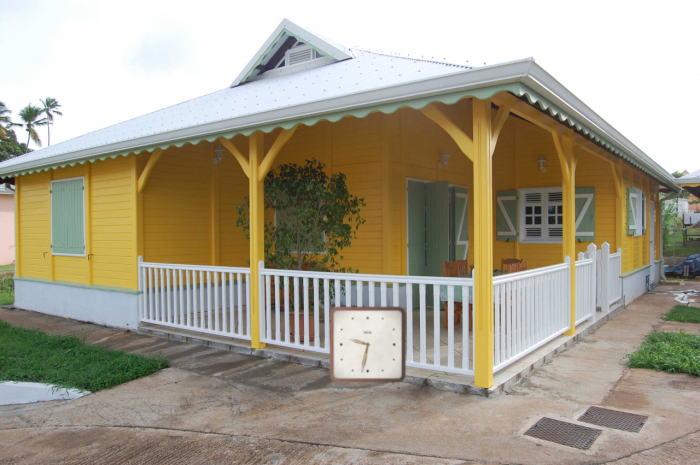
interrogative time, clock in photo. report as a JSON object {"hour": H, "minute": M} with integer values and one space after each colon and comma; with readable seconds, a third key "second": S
{"hour": 9, "minute": 32}
